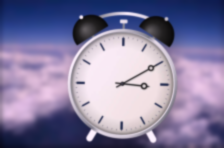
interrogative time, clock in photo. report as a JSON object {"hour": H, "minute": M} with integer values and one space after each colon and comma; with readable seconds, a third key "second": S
{"hour": 3, "minute": 10}
